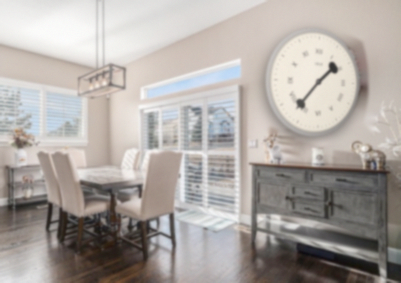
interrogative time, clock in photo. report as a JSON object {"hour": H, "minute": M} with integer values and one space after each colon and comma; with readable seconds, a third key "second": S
{"hour": 1, "minute": 37}
